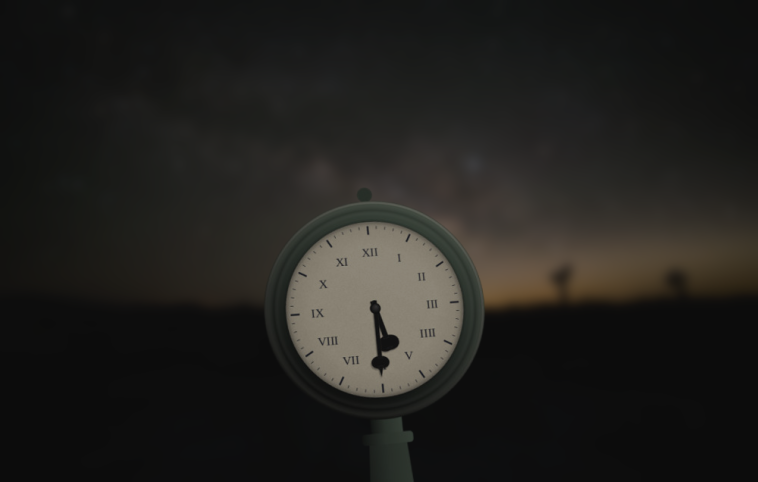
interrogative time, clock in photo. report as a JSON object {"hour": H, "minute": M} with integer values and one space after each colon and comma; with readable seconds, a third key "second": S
{"hour": 5, "minute": 30}
